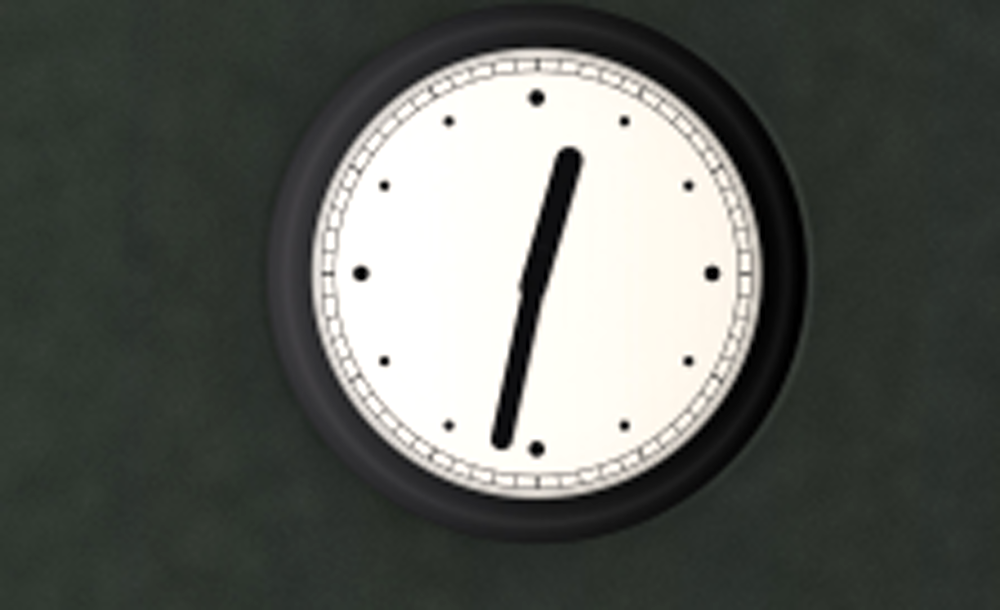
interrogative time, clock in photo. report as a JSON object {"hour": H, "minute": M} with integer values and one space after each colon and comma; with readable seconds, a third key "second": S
{"hour": 12, "minute": 32}
